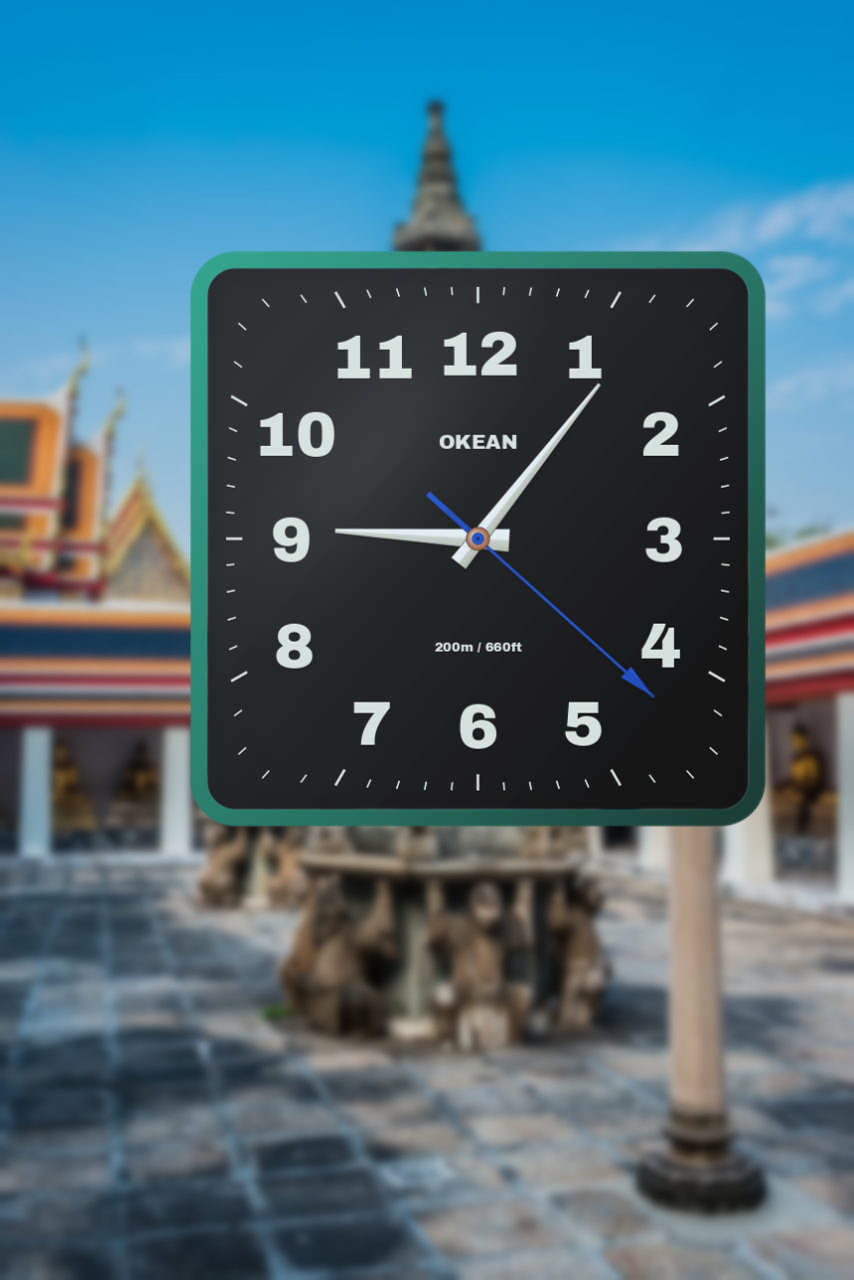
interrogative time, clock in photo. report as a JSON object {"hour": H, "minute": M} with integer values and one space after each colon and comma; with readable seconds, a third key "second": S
{"hour": 9, "minute": 6, "second": 22}
